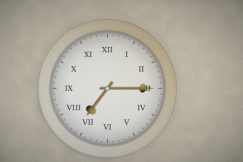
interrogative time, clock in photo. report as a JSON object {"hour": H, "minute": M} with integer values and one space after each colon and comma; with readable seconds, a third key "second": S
{"hour": 7, "minute": 15}
